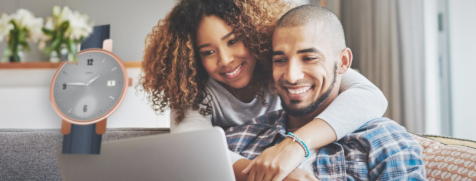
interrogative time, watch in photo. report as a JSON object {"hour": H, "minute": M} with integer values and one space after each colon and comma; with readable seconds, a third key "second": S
{"hour": 1, "minute": 46}
